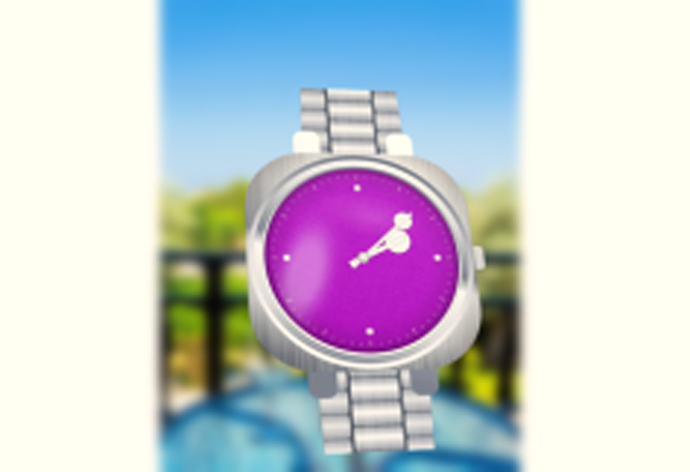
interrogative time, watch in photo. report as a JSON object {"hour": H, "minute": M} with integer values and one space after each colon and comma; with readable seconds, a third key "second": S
{"hour": 2, "minute": 8}
